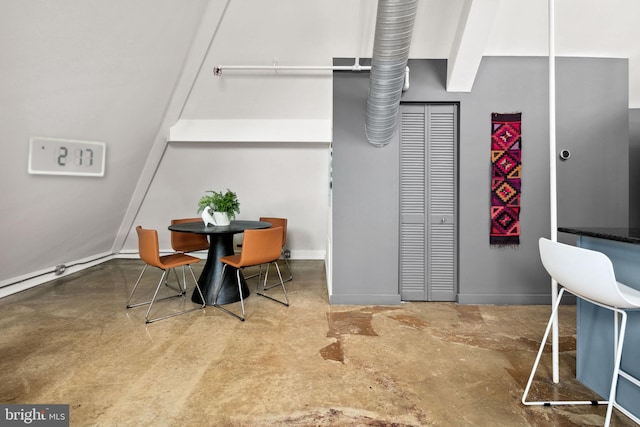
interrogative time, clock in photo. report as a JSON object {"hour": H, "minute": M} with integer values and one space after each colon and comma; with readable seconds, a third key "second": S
{"hour": 2, "minute": 17}
